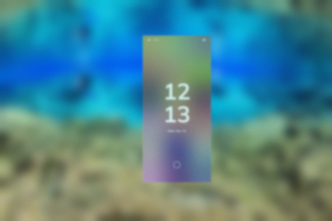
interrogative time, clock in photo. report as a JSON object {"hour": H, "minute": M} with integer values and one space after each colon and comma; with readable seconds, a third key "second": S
{"hour": 12, "minute": 13}
